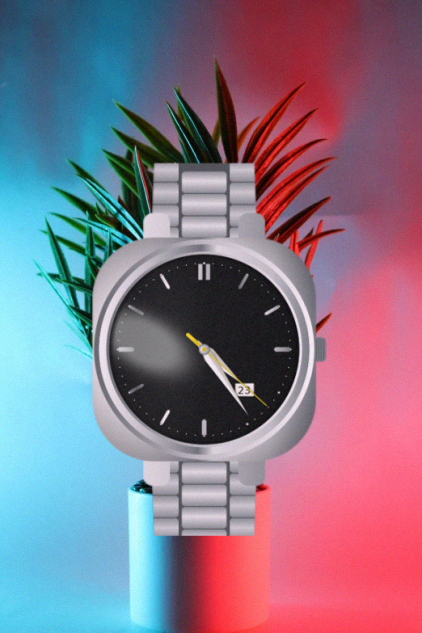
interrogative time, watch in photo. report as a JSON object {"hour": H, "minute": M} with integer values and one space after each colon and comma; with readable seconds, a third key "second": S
{"hour": 4, "minute": 24, "second": 22}
